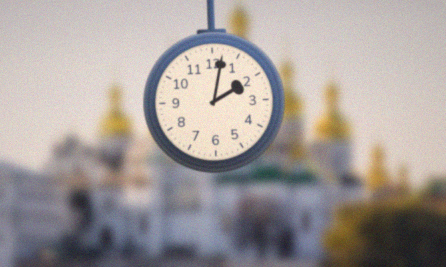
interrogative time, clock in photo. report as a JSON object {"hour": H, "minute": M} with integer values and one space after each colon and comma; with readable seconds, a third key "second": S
{"hour": 2, "minute": 2}
